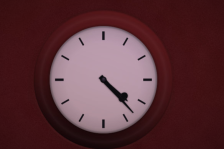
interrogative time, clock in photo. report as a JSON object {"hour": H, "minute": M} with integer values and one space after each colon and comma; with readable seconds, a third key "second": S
{"hour": 4, "minute": 23}
